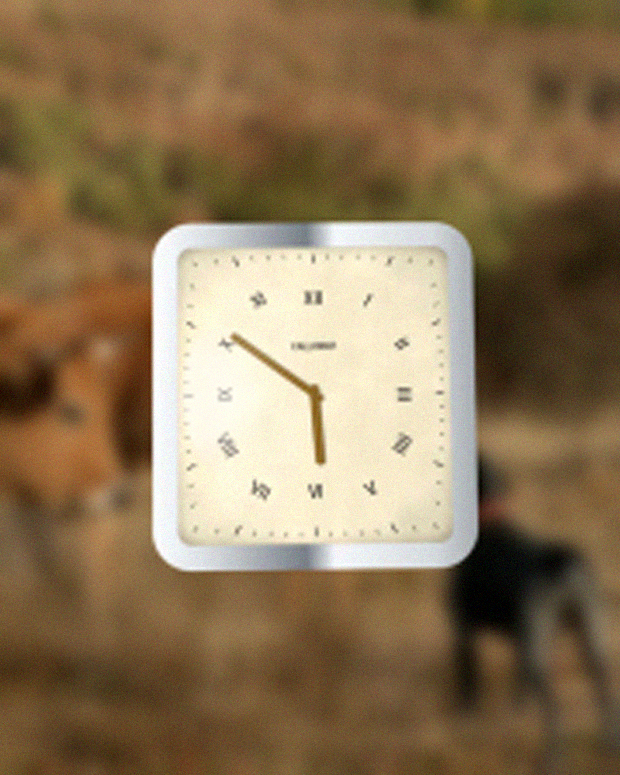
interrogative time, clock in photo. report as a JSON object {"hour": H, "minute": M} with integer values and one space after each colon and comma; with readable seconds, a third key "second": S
{"hour": 5, "minute": 51}
